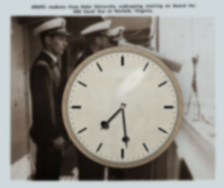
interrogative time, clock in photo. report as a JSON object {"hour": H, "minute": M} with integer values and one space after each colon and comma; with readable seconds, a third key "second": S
{"hour": 7, "minute": 29}
